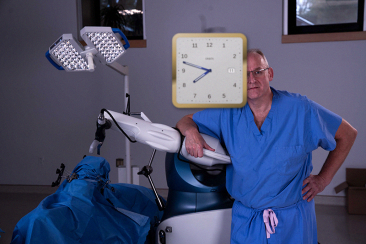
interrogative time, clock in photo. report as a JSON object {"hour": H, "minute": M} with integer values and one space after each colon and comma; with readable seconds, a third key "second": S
{"hour": 7, "minute": 48}
